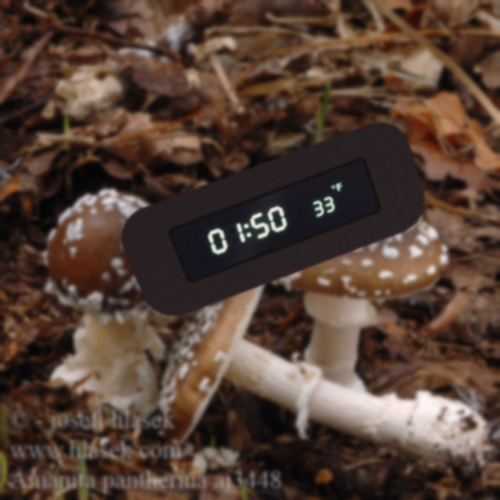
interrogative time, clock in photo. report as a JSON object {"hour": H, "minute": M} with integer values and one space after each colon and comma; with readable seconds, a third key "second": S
{"hour": 1, "minute": 50}
